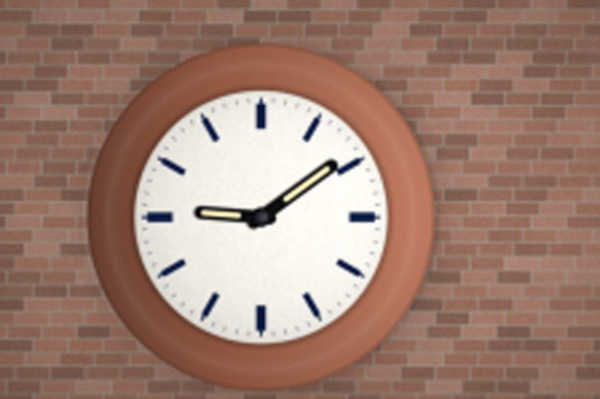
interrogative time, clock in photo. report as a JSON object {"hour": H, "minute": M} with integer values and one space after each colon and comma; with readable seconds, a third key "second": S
{"hour": 9, "minute": 9}
